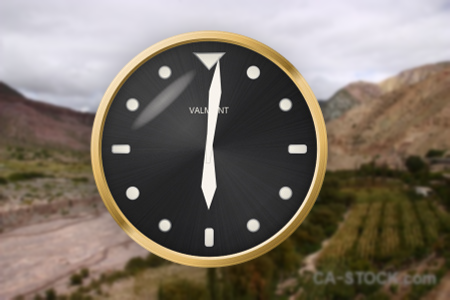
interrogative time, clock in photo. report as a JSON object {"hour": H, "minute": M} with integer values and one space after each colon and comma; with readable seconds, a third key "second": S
{"hour": 6, "minute": 1}
